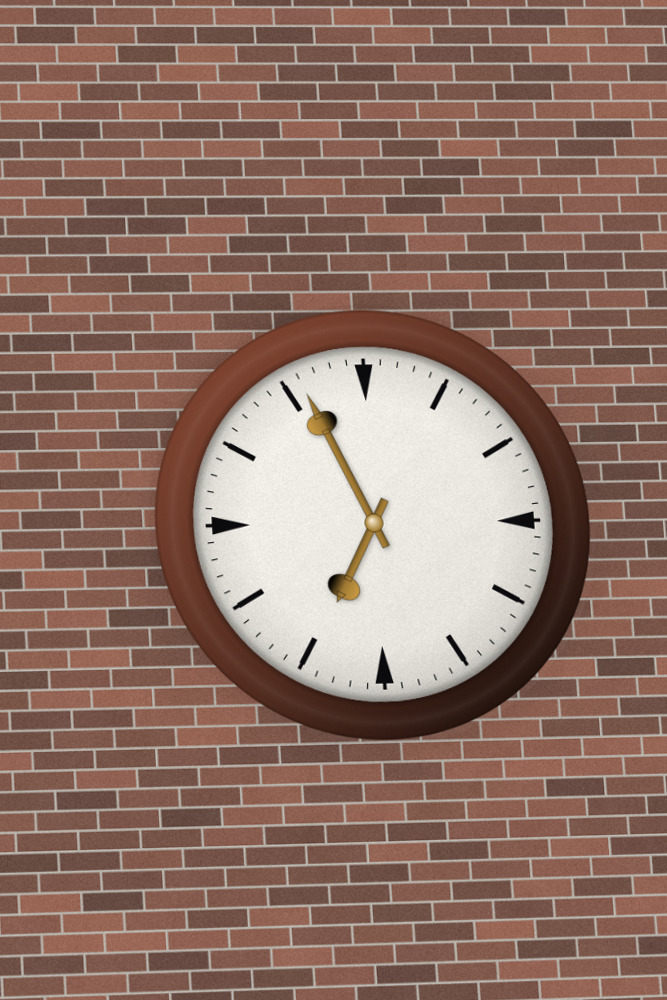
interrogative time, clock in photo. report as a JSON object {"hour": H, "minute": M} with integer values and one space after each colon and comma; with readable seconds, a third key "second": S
{"hour": 6, "minute": 56}
